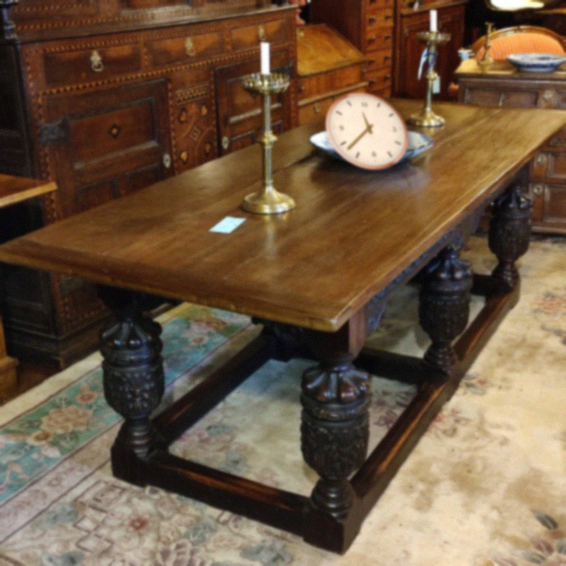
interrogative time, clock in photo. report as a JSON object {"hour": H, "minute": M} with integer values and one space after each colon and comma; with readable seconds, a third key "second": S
{"hour": 11, "minute": 38}
